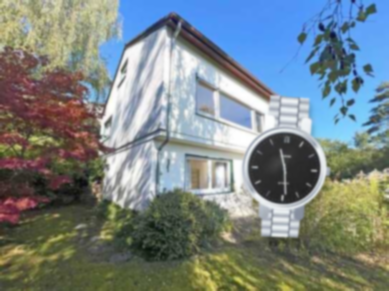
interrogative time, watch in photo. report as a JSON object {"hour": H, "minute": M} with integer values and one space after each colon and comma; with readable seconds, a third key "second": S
{"hour": 11, "minute": 29}
